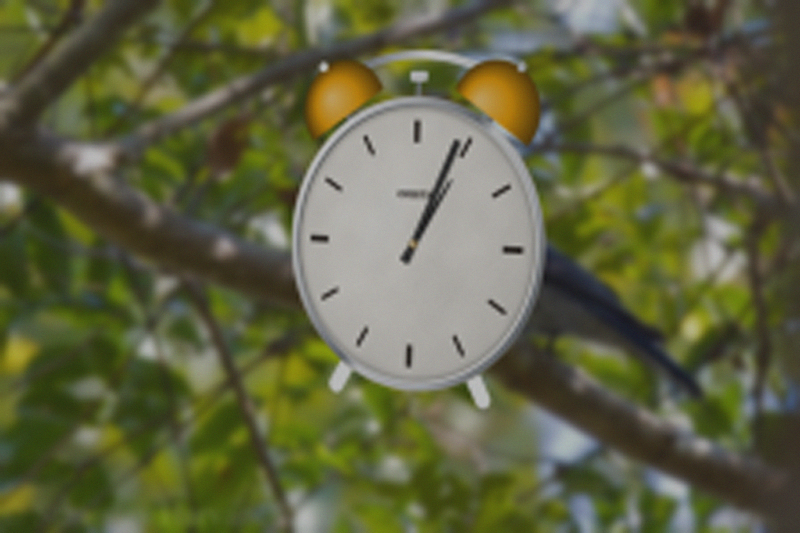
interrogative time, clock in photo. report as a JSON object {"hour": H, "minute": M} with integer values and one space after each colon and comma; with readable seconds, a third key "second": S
{"hour": 1, "minute": 4}
